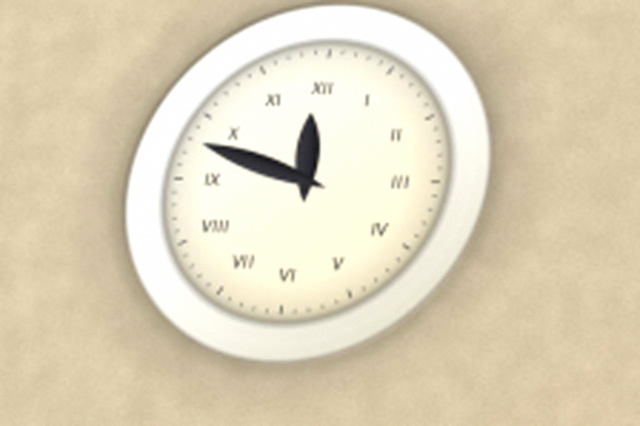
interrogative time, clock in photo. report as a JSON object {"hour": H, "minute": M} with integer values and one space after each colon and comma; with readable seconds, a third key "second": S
{"hour": 11, "minute": 48}
